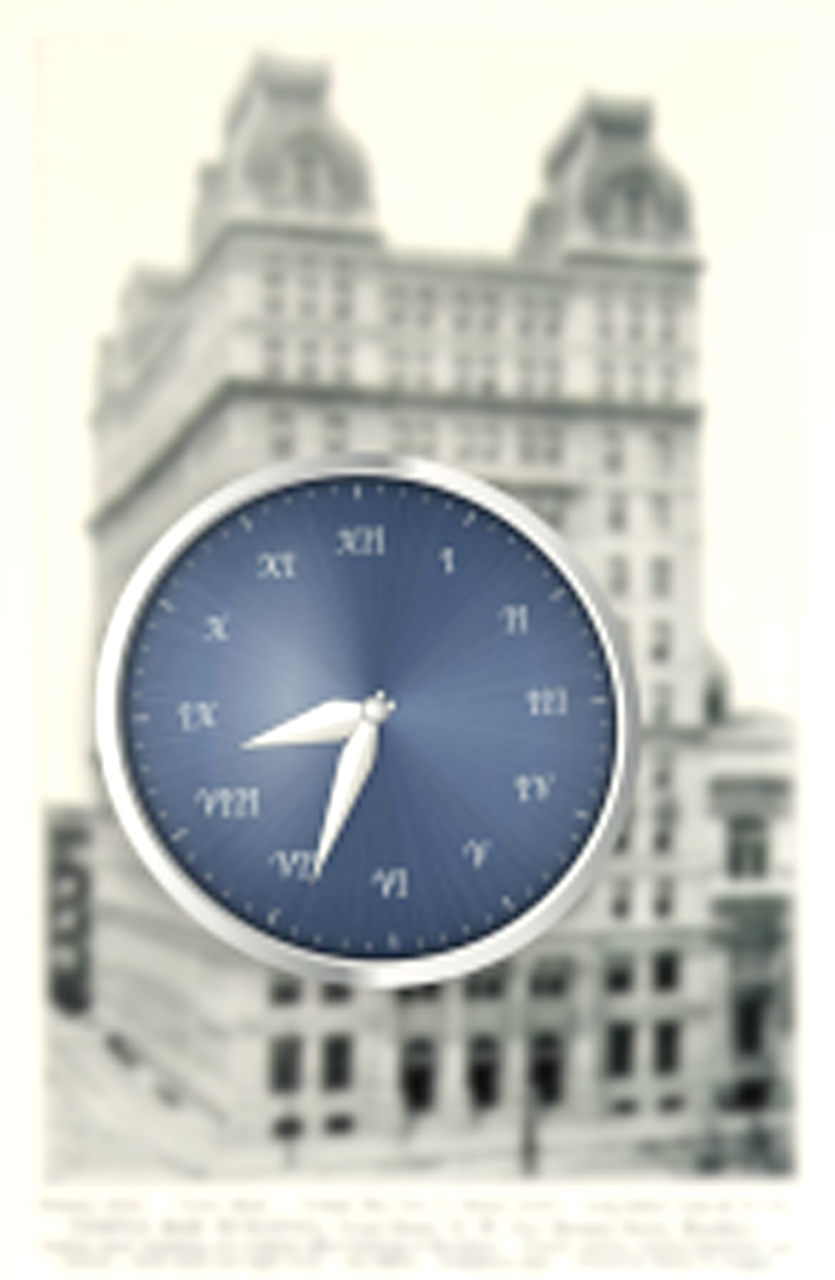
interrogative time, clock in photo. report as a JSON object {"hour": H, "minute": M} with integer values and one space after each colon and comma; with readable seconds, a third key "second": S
{"hour": 8, "minute": 34}
